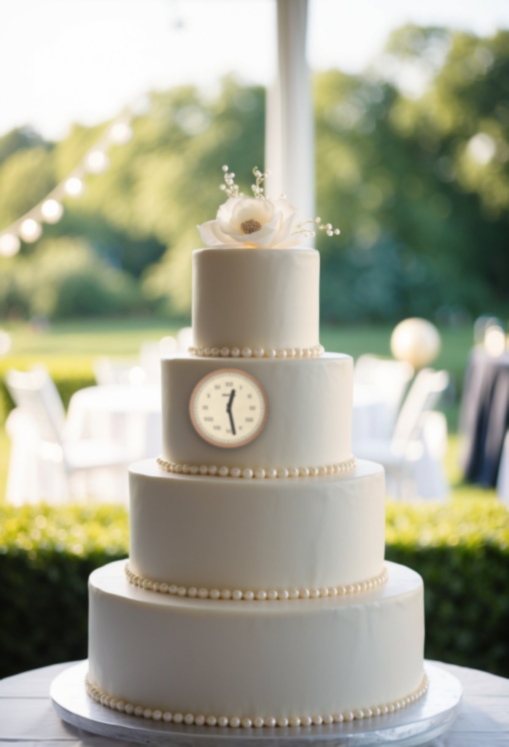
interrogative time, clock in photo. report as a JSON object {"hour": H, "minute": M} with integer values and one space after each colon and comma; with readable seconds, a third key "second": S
{"hour": 12, "minute": 28}
